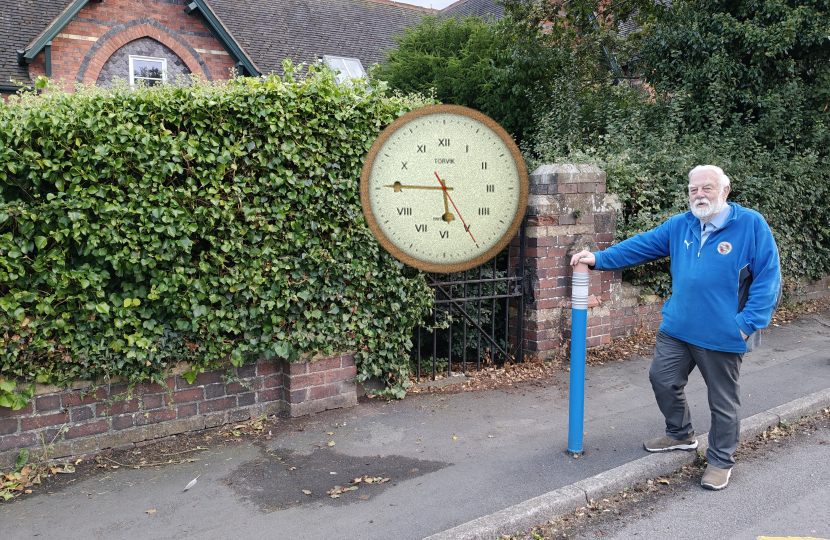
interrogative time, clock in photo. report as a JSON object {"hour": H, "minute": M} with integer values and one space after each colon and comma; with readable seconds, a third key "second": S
{"hour": 5, "minute": 45, "second": 25}
